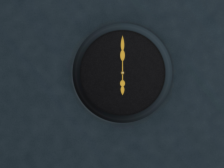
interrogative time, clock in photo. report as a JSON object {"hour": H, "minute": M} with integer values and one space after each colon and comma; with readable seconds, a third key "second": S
{"hour": 6, "minute": 0}
